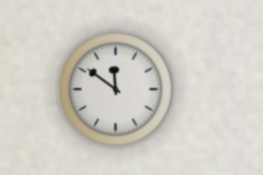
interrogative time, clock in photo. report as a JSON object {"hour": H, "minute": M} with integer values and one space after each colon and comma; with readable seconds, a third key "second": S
{"hour": 11, "minute": 51}
